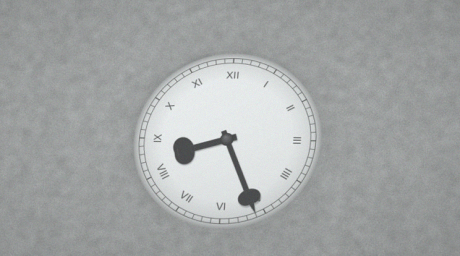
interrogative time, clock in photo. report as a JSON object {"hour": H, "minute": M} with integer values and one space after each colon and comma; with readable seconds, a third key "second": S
{"hour": 8, "minute": 26}
